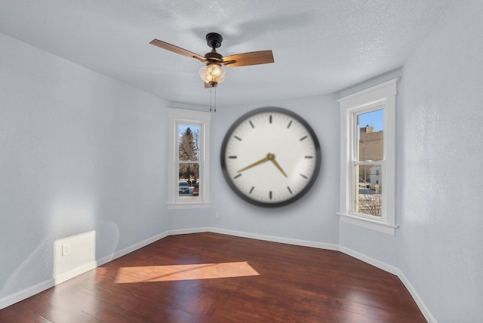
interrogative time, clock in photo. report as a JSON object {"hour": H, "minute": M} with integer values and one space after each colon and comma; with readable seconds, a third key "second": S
{"hour": 4, "minute": 41}
